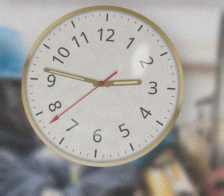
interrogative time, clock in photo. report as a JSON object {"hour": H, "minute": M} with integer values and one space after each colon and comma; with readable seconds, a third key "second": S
{"hour": 2, "minute": 46, "second": 38}
